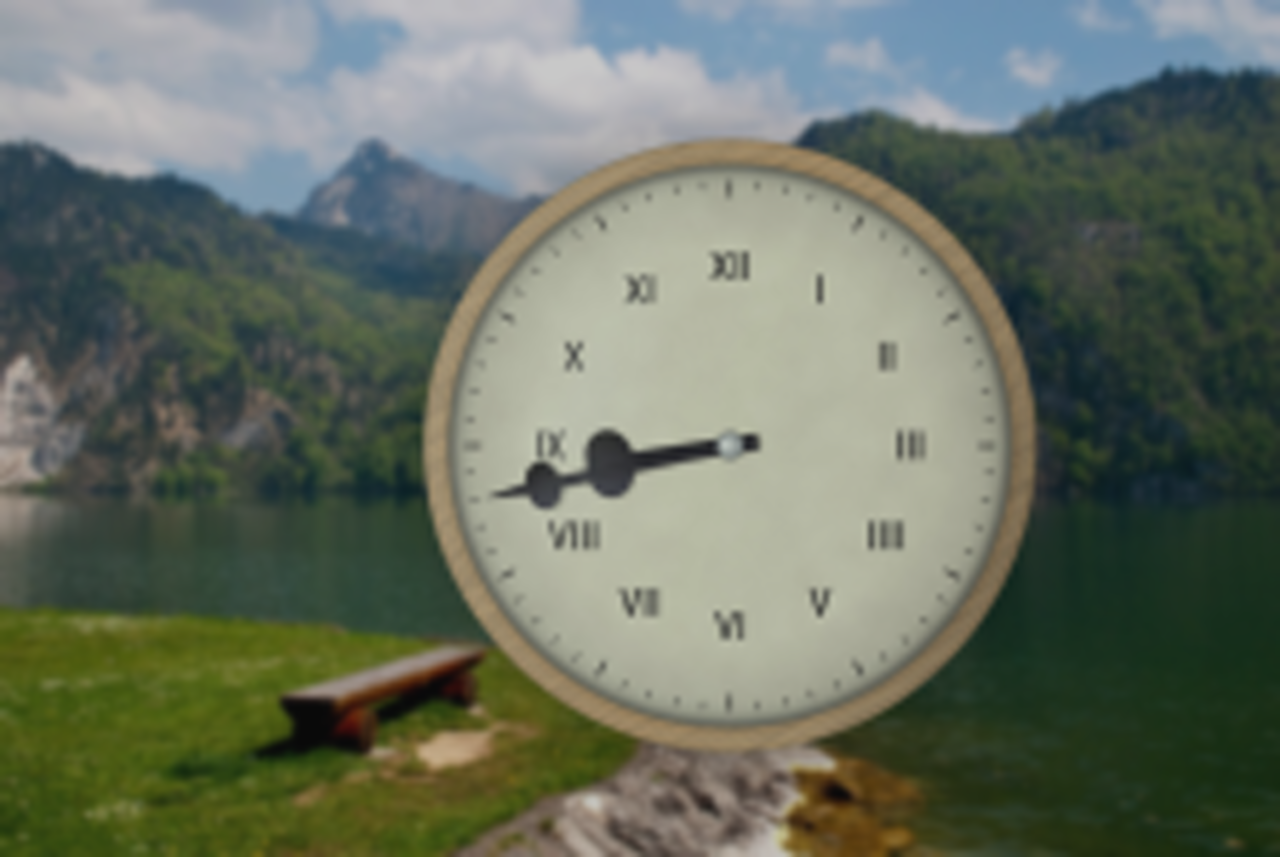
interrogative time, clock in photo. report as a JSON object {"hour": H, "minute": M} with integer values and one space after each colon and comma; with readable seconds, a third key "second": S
{"hour": 8, "minute": 43}
